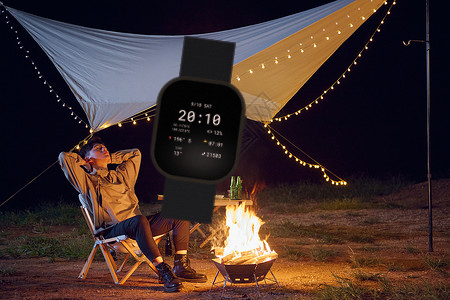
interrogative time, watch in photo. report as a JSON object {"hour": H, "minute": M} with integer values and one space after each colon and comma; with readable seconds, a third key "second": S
{"hour": 20, "minute": 10}
